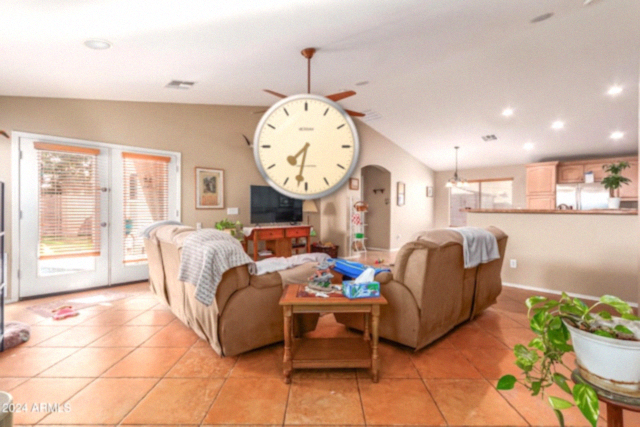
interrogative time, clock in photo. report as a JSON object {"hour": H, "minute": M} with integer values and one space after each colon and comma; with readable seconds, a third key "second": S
{"hour": 7, "minute": 32}
